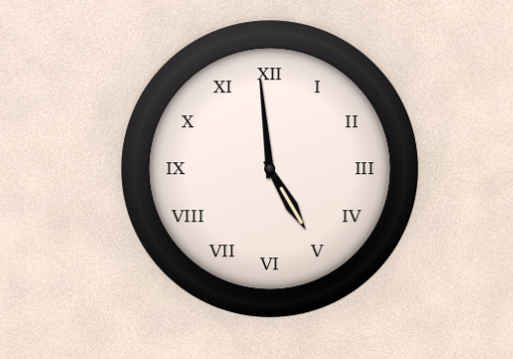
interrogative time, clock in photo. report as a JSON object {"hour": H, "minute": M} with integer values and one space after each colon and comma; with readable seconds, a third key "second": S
{"hour": 4, "minute": 59}
